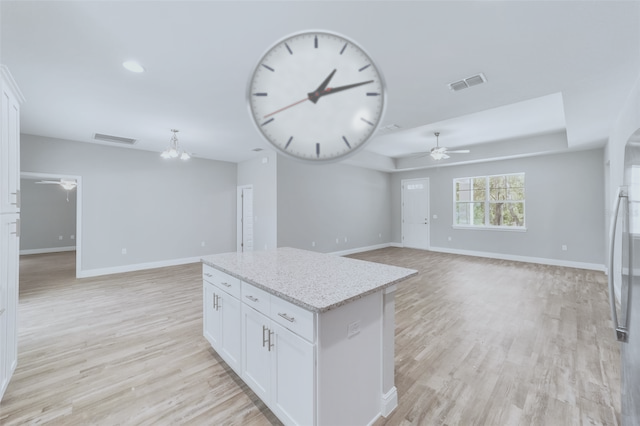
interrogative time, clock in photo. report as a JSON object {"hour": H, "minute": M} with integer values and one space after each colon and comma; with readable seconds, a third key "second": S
{"hour": 1, "minute": 12, "second": 41}
